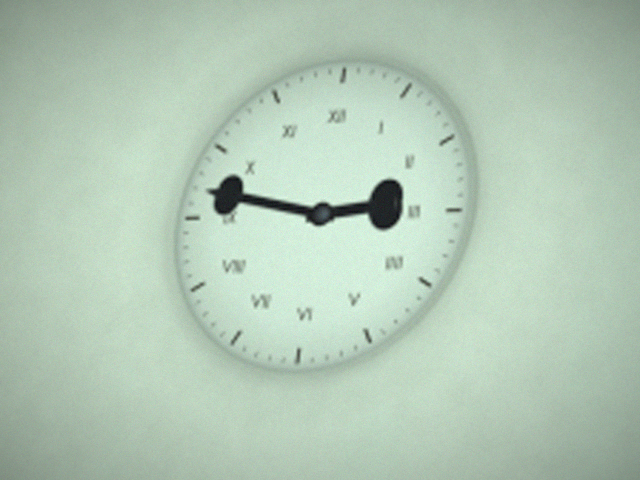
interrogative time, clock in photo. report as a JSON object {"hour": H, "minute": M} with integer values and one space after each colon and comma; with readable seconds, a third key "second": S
{"hour": 2, "minute": 47}
